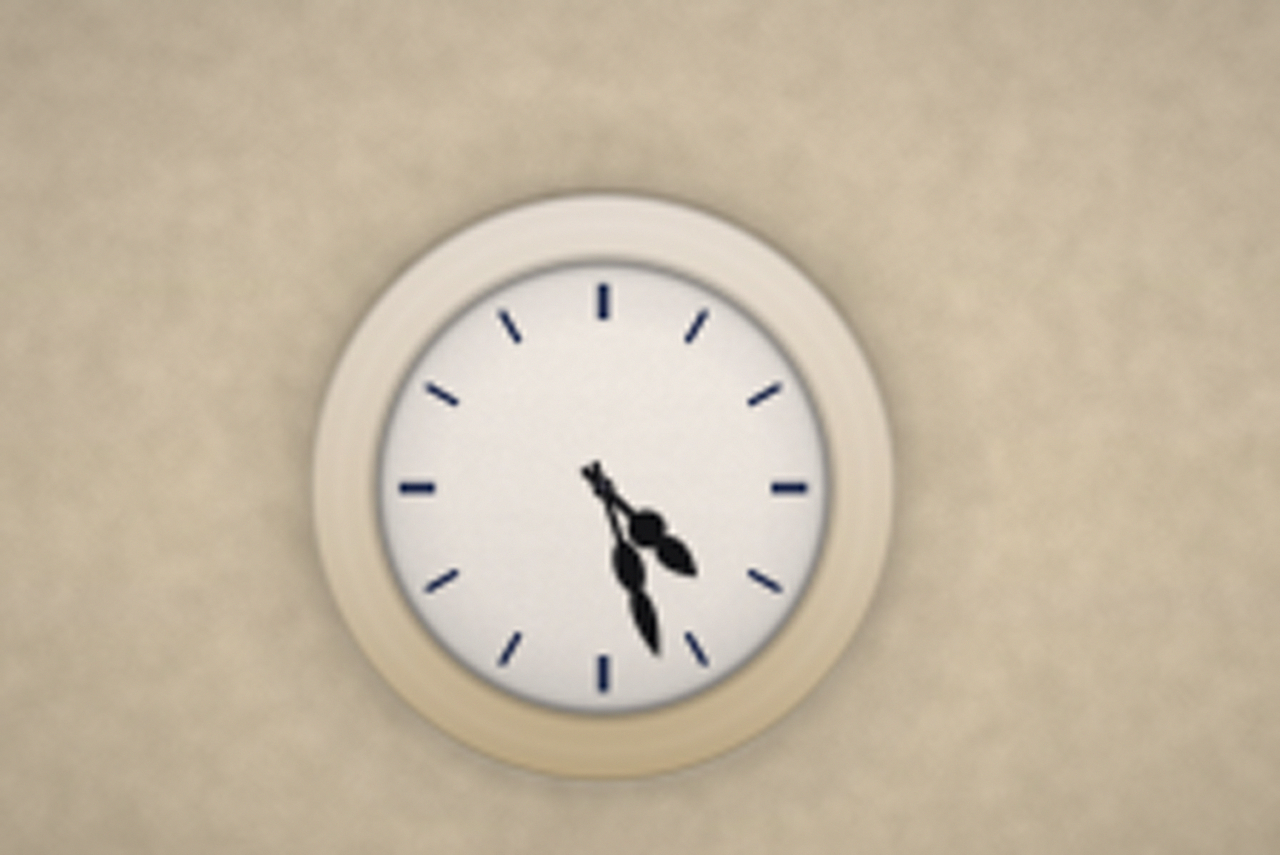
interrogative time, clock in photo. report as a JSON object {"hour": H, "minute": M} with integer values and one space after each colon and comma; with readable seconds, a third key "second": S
{"hour": 4, "minute": 27}
